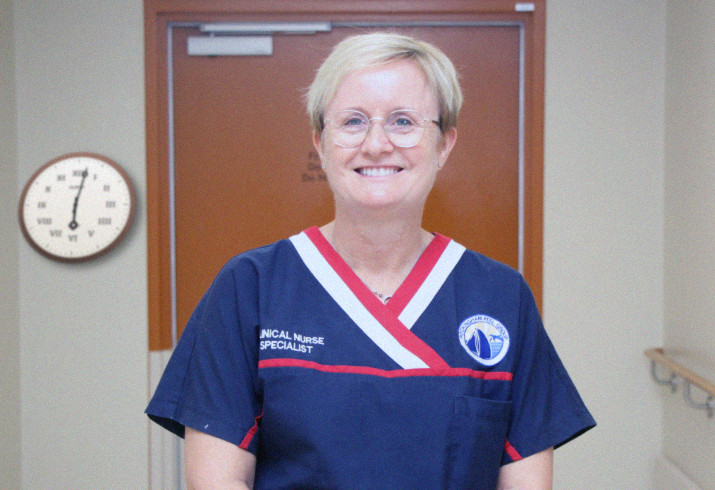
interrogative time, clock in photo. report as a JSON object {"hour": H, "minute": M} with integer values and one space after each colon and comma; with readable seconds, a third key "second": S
{"hour": 6, "minute": 2}
